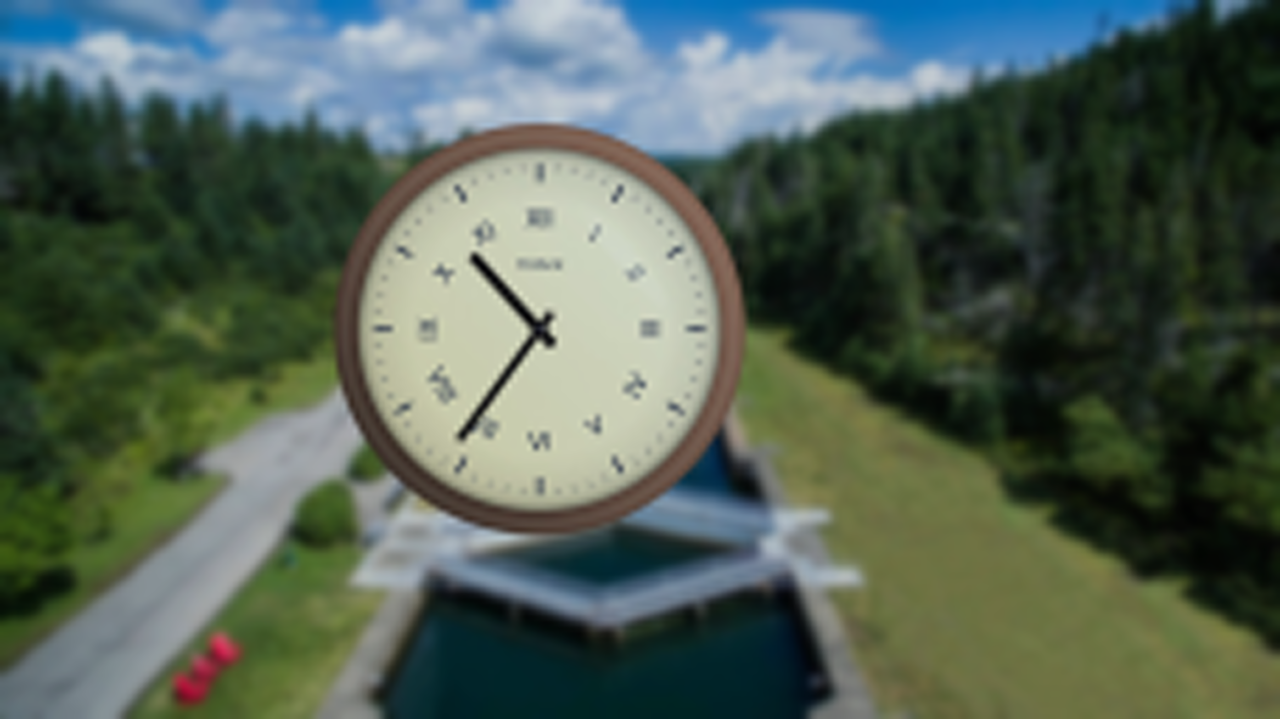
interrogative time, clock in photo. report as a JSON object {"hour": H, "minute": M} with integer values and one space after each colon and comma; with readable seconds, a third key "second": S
{"hour": 10, "minute": 36}
